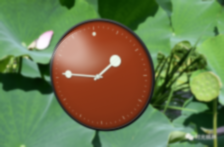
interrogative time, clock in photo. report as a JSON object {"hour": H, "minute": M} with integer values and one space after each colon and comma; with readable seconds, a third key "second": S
{"hour": 1, "minute": 46}
